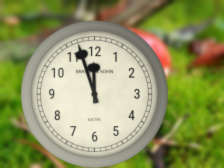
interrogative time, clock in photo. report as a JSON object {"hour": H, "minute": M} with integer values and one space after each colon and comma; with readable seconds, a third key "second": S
{"hour": 11, "minute": 57}
